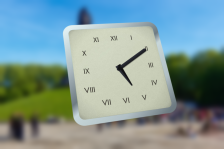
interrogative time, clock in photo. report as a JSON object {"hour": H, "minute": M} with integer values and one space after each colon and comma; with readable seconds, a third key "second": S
{"hour": 5, "minute": 10}
